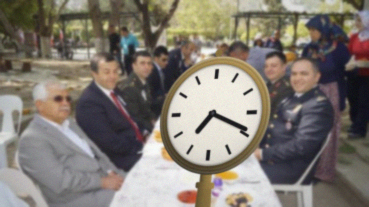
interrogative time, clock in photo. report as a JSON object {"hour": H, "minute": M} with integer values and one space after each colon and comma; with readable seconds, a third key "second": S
{"hour": 7, "minute": 19}
